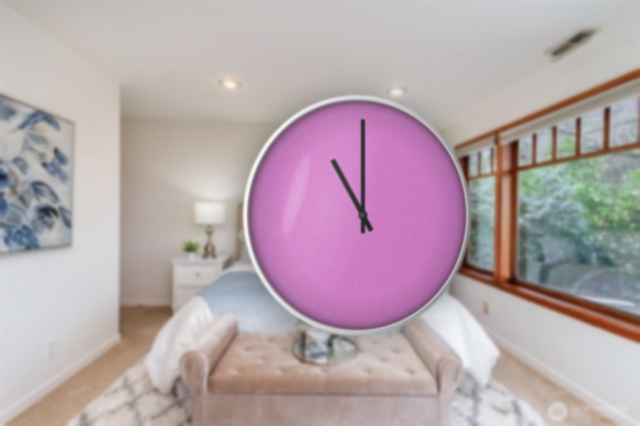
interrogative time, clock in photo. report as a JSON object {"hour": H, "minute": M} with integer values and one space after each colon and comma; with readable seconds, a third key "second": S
{"hour": 11, "minute": 0}
